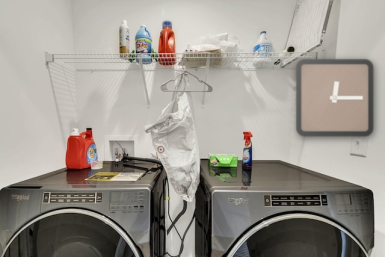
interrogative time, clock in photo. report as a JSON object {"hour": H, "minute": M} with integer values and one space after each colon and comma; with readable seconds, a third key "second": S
{"hour": 12, "minute": 15}
